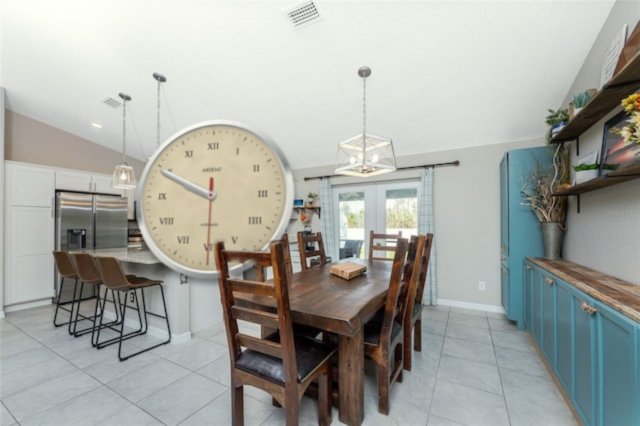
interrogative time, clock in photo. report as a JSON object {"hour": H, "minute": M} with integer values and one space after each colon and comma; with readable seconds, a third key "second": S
{"hour": 9, "minute": 49, "second": 30}
